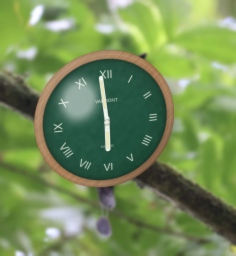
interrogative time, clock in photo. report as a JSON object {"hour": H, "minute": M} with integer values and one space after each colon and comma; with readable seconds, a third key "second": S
{"hour": 5, "minute": 59}
